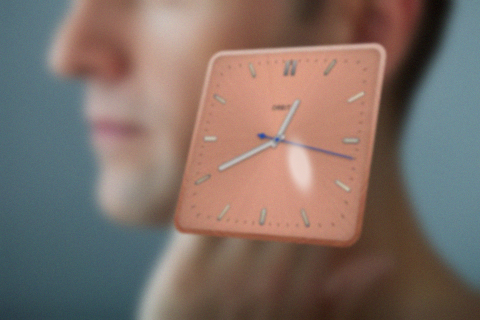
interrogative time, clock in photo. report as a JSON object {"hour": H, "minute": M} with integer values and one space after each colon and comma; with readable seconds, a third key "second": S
{"hour": 12, "minute": 40, "second": 17}
